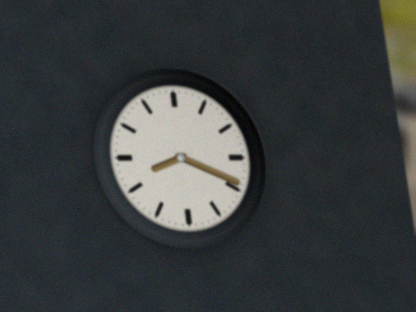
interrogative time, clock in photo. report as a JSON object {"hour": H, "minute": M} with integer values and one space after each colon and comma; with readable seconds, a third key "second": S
{"hour": 8, "minute": 19}
